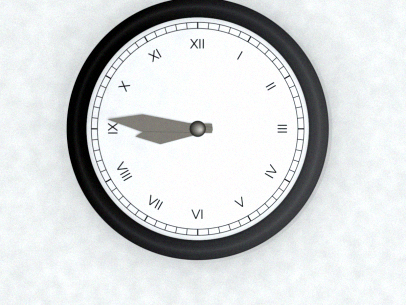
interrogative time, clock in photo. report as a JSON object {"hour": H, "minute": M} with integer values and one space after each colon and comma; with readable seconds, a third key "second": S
{"hour": 8, "minute": 46}
